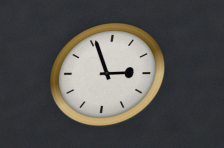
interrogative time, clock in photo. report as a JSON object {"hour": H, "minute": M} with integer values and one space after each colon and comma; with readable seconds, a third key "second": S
{"hour": 2, "minute": 56}
